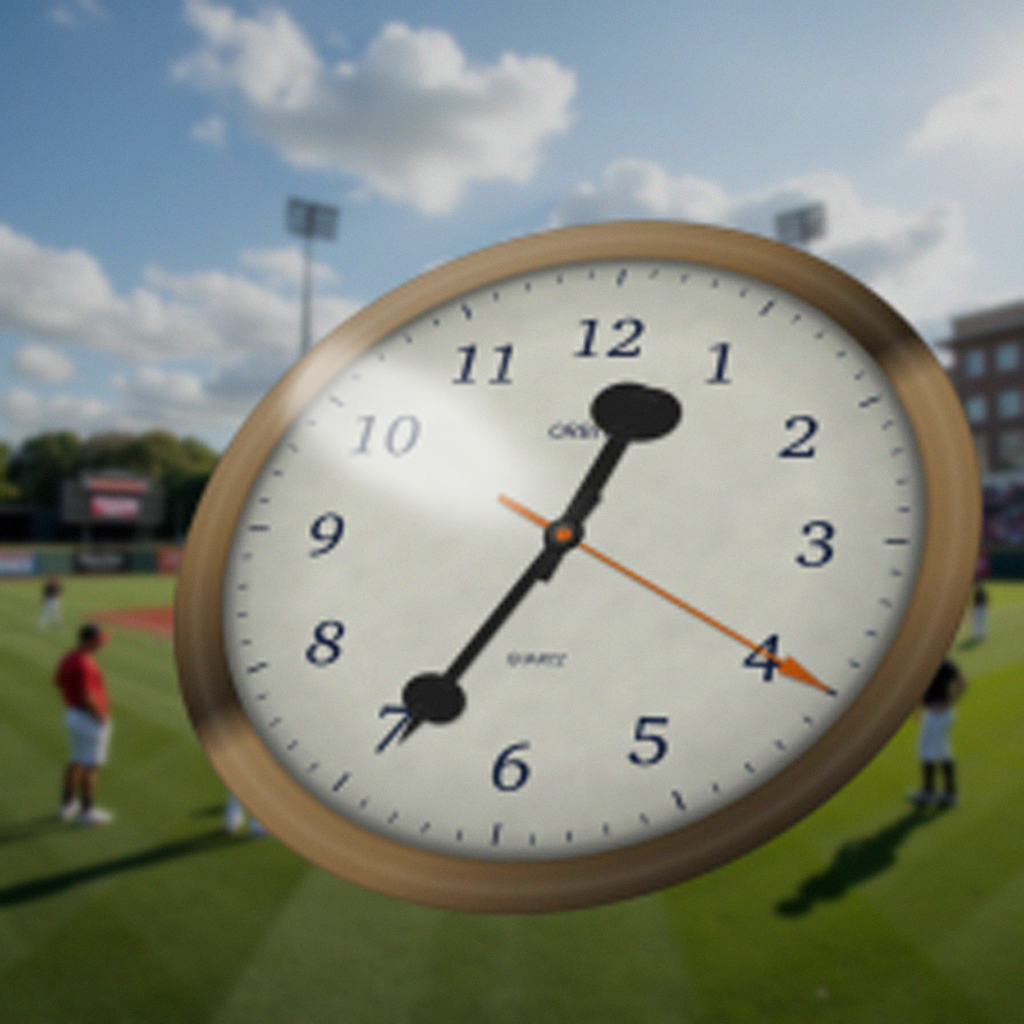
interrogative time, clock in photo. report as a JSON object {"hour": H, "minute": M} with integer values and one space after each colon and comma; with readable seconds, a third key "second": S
{"hour": 12, "minute": 34, "second": 20}
